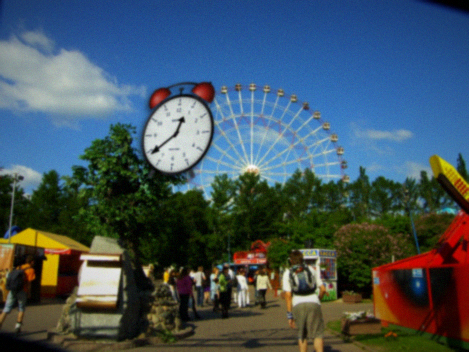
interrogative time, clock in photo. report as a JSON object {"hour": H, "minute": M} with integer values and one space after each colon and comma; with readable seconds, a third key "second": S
{"hour": 12, "minute": 39}
